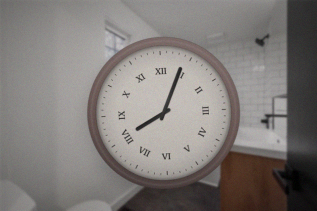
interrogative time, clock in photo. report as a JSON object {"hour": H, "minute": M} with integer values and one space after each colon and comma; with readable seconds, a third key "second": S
{"hour": 8, "minute": 4}
